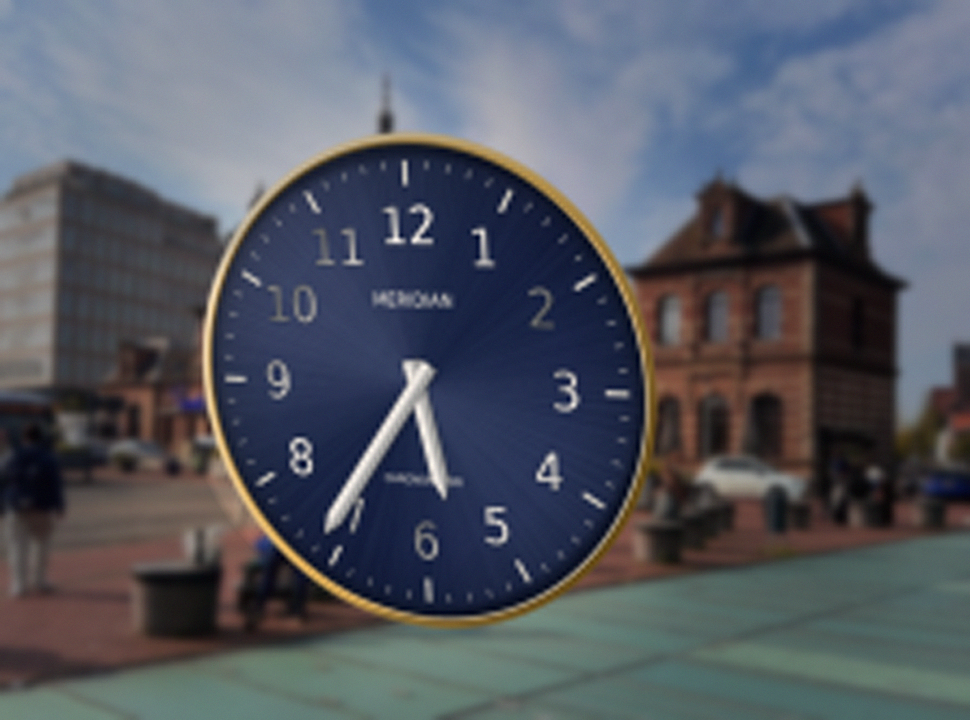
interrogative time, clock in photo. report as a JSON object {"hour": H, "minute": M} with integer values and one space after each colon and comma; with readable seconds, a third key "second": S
{"hour": 5, "minute": 36}
